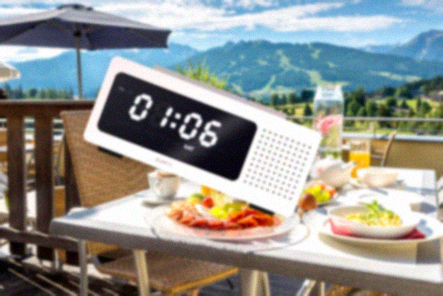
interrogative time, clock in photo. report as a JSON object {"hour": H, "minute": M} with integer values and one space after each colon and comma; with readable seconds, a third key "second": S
{"hour": 1, "minute": 6}
